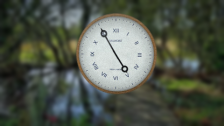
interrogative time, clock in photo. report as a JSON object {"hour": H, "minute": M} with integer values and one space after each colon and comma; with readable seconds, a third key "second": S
{"hour": 4, "minute": 55}
